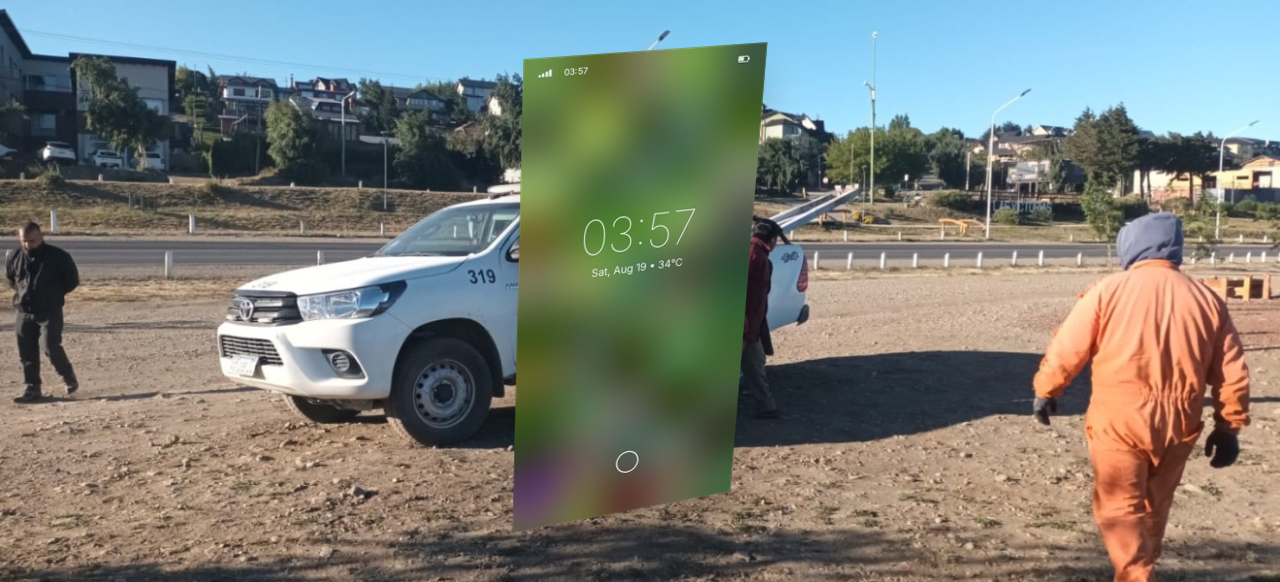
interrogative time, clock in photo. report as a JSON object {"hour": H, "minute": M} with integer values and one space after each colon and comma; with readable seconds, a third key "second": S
{"hour": 3, "minute": 57}
